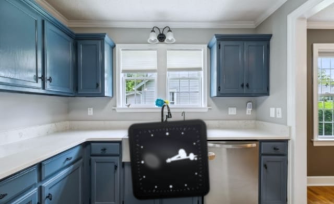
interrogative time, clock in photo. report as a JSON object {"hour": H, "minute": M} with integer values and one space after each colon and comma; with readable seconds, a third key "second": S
{"hour": 2, "minute": 14}
